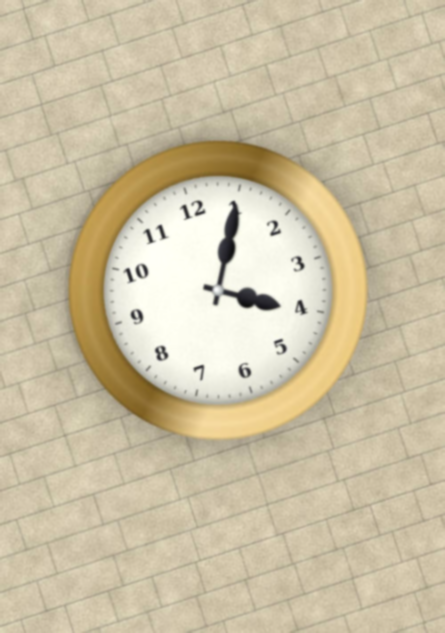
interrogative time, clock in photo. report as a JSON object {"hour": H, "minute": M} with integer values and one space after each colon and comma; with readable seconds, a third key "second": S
{"hour": 4, "minute": 5}
